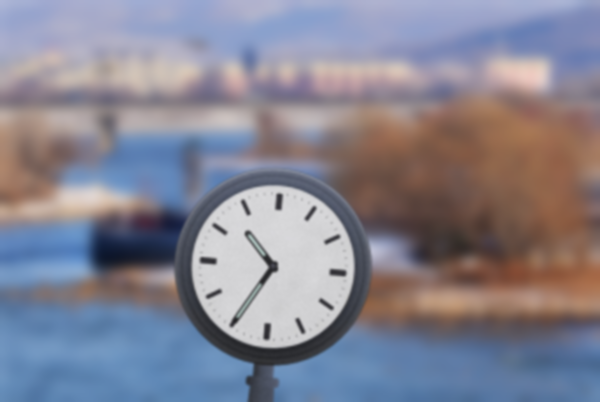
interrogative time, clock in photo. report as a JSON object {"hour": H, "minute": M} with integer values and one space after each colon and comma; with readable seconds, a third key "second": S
{"hour": 10, "minute": 35}
